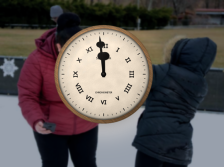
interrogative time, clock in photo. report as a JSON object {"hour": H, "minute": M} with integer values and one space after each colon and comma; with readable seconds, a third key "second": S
{"hour": 11, "minute": 59}
